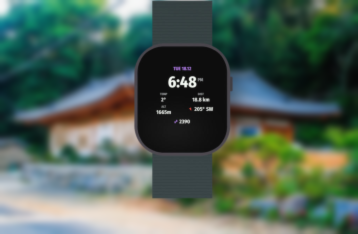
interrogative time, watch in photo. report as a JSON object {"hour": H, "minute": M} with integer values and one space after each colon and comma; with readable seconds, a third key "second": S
{"hour": 6, "minute": 48}
